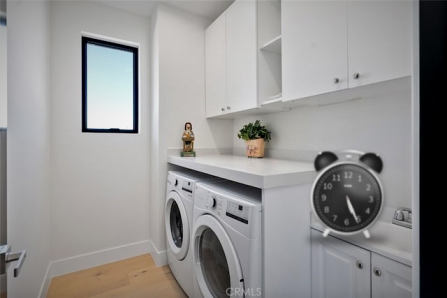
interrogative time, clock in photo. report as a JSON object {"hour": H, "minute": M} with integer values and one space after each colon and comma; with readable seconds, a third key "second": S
{"hour": 5, "minute": 26}
